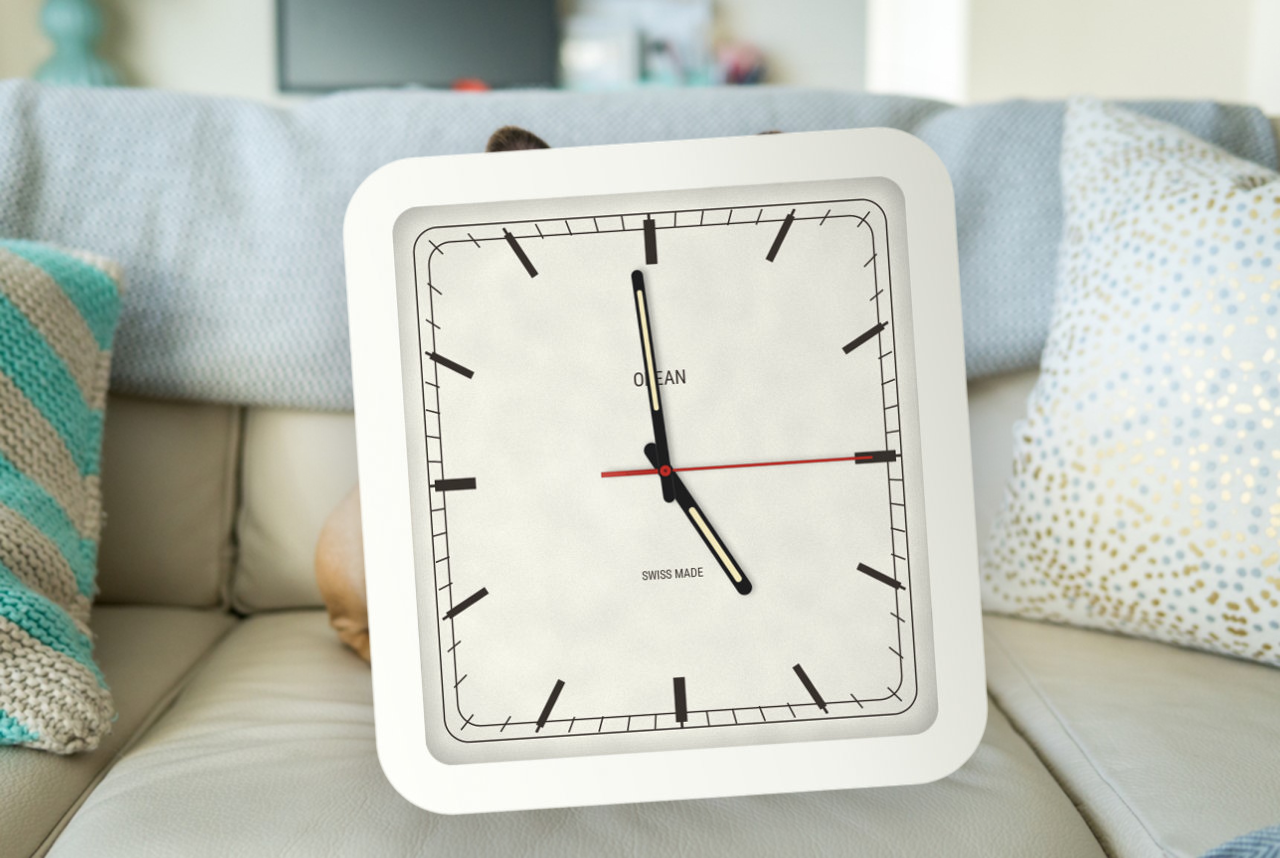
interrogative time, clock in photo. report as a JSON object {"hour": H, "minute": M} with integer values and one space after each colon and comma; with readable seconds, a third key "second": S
{"hour": 4, "minute": 59, "second": 15}
